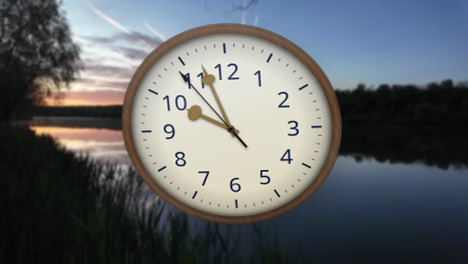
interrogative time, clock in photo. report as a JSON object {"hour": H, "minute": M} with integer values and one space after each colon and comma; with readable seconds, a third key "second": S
{"hour": 9, "minute": 56, "second": 54}
